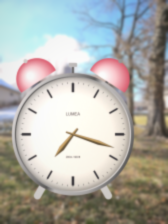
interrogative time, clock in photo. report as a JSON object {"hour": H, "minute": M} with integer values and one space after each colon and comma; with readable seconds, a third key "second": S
{"hour": 7, "minute": 18}
